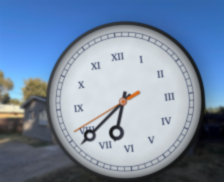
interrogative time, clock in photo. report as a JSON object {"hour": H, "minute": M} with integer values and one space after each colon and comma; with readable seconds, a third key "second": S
{"hour": 6, "minute": 38, "second": 41}
